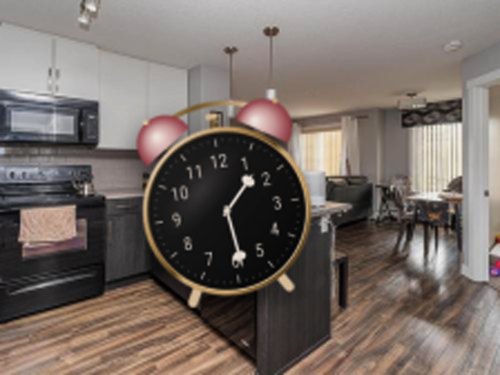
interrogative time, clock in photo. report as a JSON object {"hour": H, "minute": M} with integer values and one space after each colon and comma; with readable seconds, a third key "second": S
{"hour": 1, "minute": 29}
